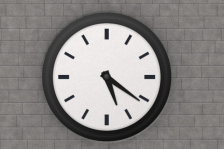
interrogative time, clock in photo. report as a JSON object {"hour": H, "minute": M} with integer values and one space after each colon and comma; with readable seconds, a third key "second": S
{"hour": 5, "minute": 21}
